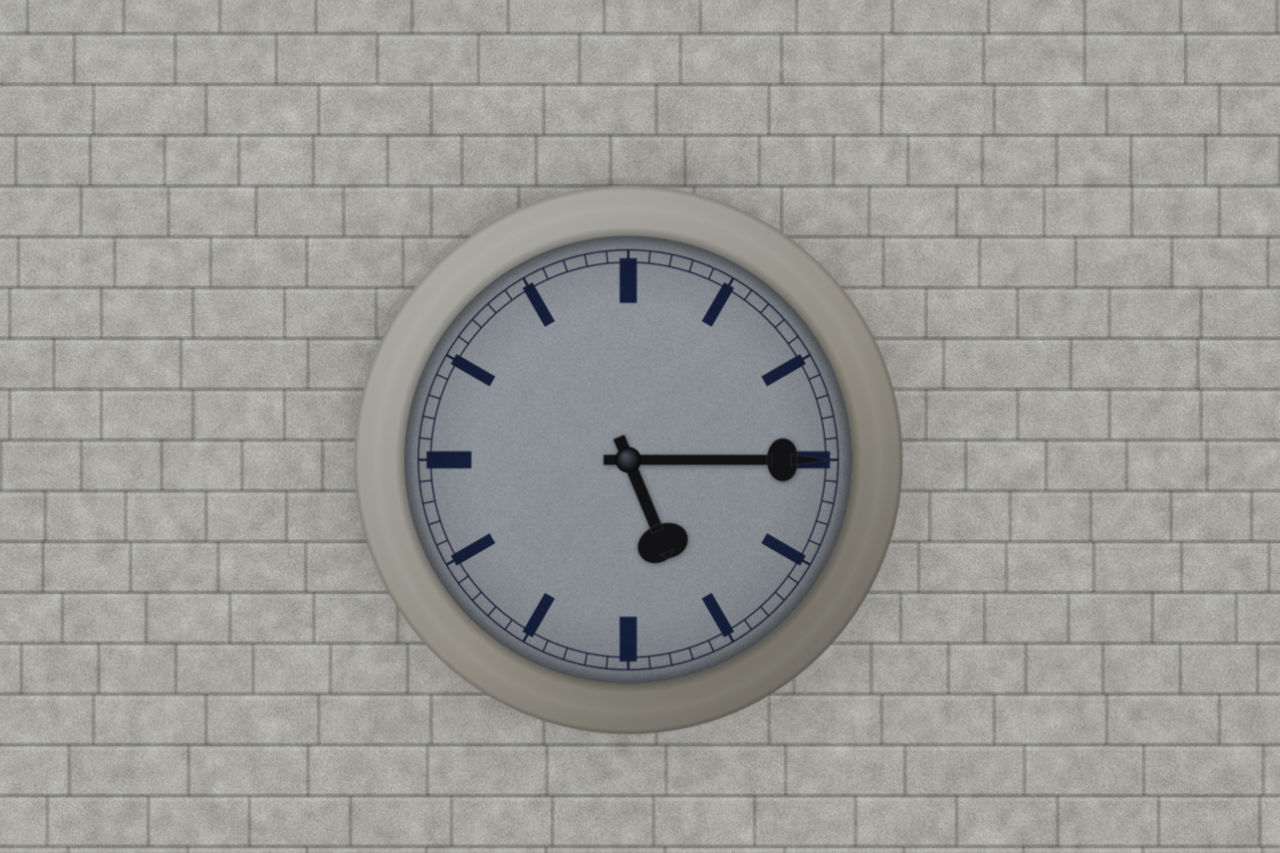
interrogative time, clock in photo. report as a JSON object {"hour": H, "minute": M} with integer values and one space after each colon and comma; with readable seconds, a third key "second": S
{"hour": 5, "minute": 15}
